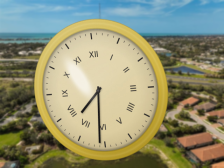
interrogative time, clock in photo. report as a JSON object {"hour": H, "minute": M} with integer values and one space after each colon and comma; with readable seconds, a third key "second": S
{"hour": 7, "minute": 31}
